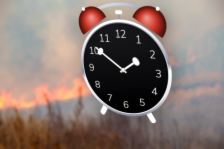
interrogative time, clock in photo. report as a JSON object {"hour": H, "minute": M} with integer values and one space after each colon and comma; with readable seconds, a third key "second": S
{"hour": 1, "minute": 51}
